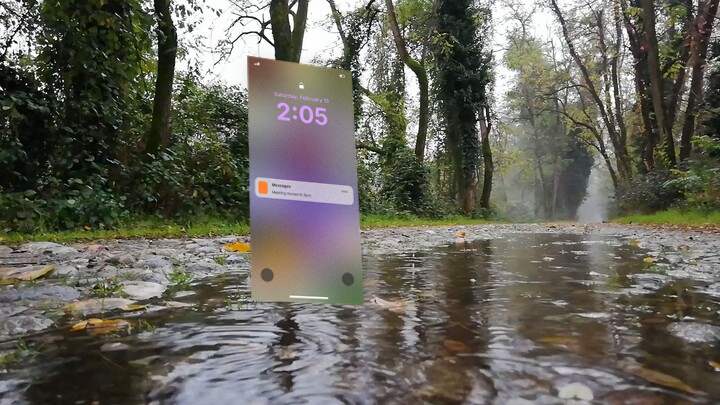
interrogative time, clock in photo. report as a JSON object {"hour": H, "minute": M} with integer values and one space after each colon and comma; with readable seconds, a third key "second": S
{"hour": 2, "minute": 5}
